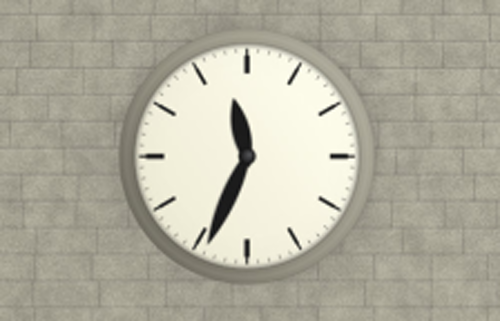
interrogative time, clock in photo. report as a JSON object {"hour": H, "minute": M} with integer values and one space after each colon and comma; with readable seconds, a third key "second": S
{"hour": 11, "minute": 34}
